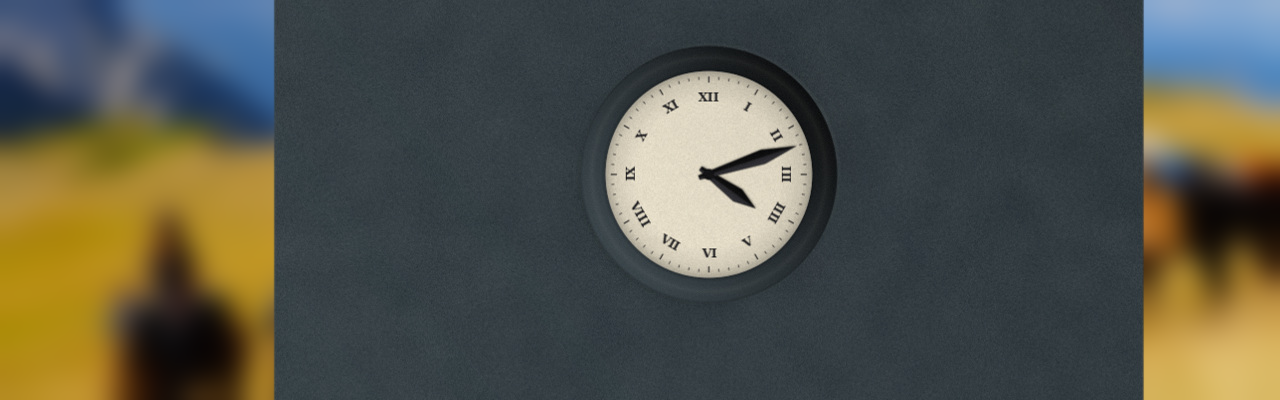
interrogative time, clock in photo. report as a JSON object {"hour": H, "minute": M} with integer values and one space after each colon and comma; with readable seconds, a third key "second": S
{"hour": 4, "minute": 12}
